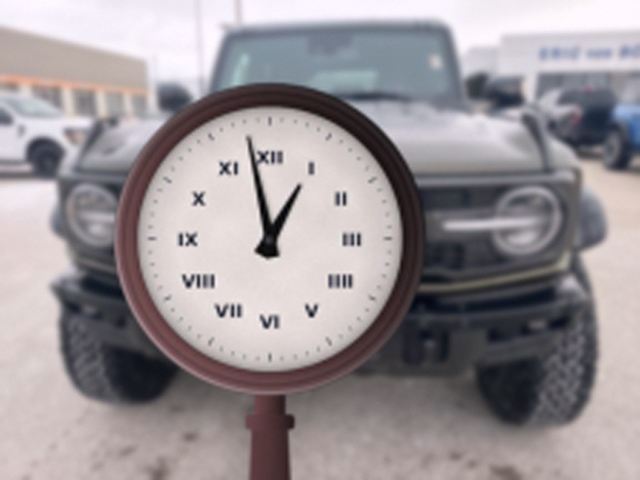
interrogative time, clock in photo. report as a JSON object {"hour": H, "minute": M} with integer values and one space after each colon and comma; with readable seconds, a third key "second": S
{"hour": 12, "minute": 58}
